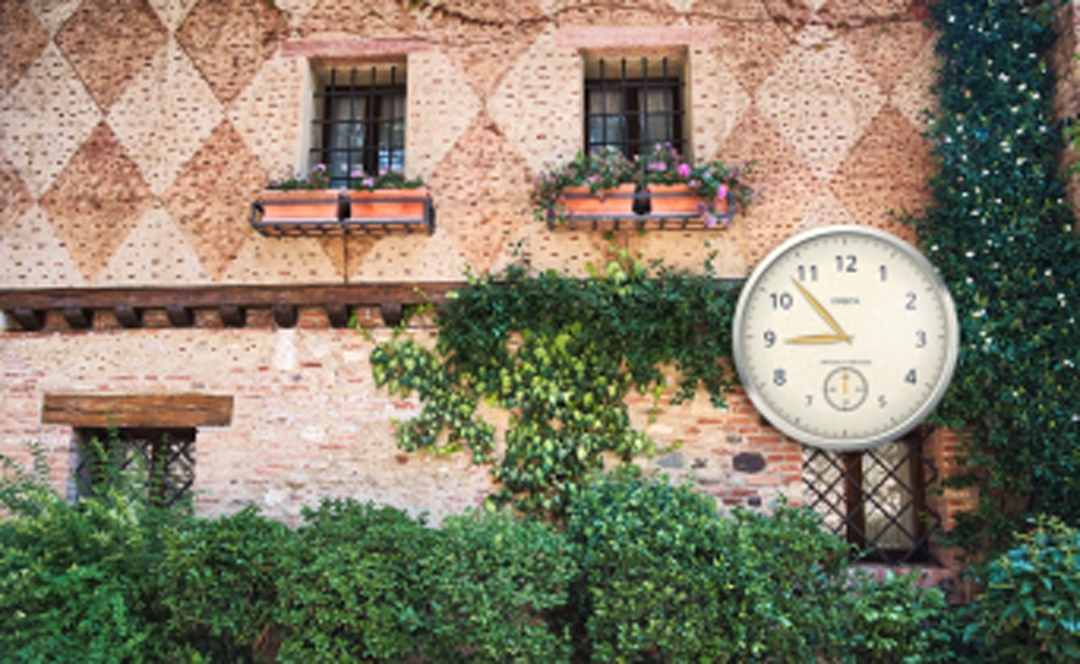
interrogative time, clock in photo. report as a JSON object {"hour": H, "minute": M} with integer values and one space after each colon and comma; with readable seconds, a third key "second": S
{"hour": 8, "minute": 53}
